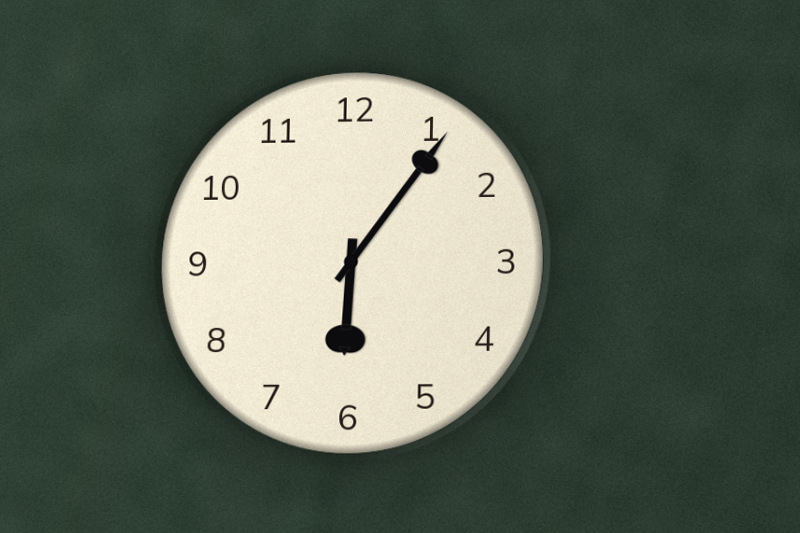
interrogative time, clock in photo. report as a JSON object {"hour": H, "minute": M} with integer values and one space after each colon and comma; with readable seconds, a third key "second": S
{"hour": 6, "minute": 6}
